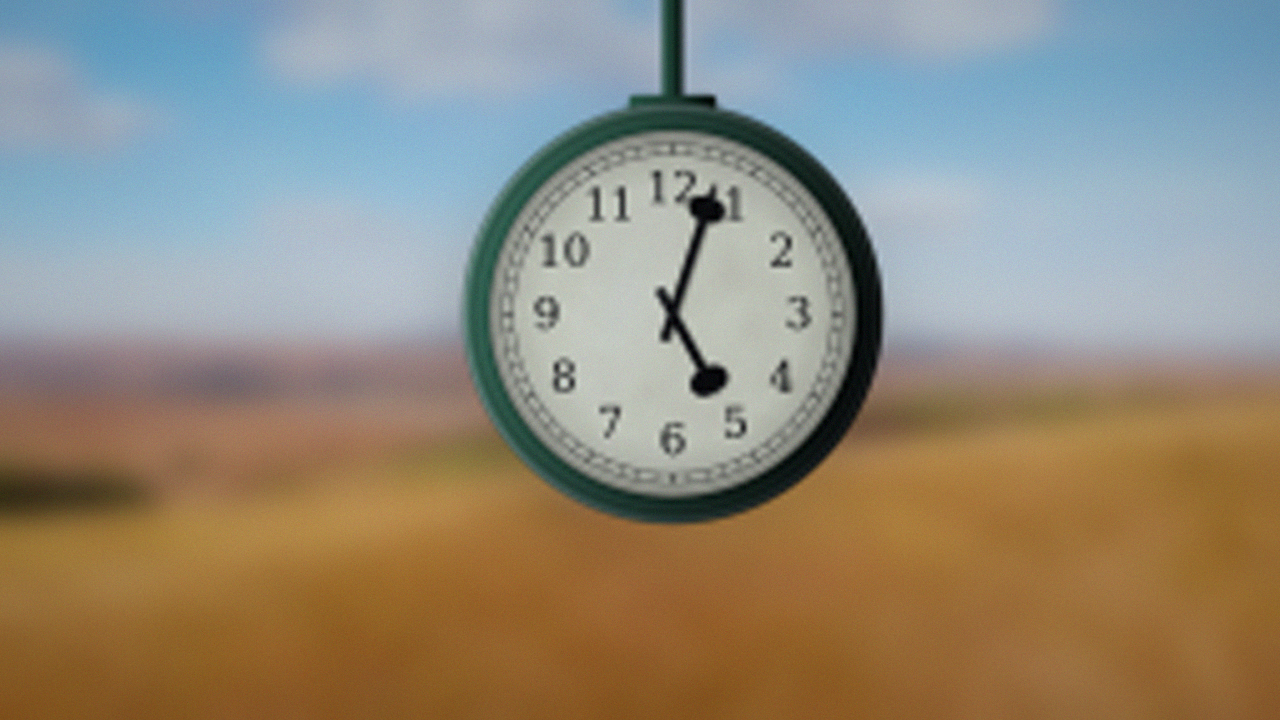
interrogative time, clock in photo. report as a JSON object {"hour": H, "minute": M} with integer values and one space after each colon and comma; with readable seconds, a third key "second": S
{"hour": 5, "minute": 3}
